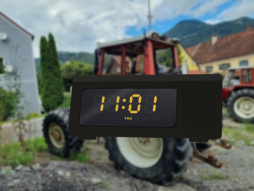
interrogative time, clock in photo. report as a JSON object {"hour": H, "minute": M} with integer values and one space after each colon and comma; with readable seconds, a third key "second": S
{"hour": 11, "minute": 1}
